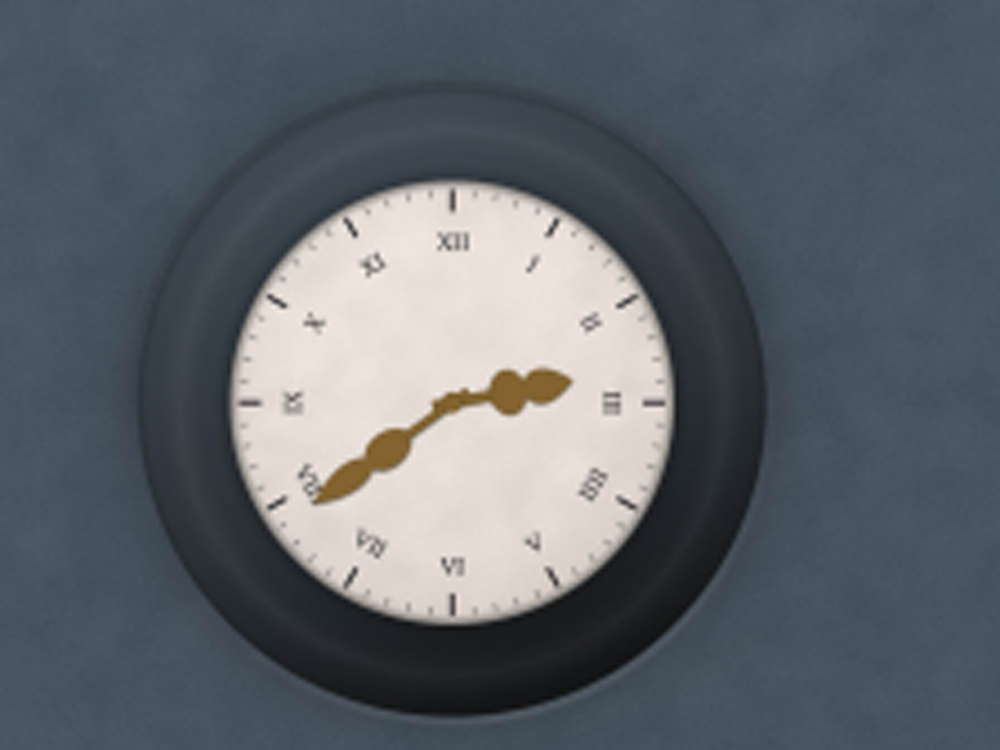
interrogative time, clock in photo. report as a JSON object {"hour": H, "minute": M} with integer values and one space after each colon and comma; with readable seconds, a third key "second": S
{"hour": 2, "minute": 39}
